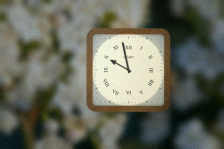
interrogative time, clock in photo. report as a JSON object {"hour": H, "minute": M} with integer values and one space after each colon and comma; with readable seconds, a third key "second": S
{"hour": 9, "minute": 58}
